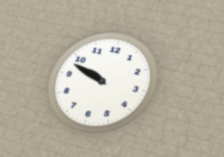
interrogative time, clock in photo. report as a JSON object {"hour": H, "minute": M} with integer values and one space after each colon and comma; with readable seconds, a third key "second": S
{"hour": 9, "minute": 48}
